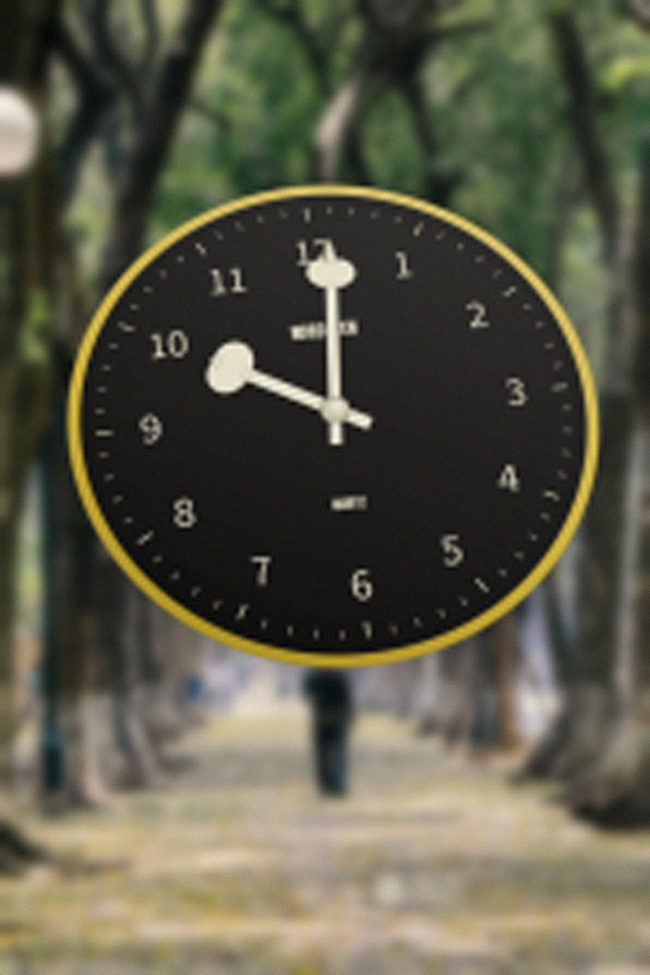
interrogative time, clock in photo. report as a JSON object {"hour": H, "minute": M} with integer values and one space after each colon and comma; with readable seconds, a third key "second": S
{"hour": 10, "minute": 1}
